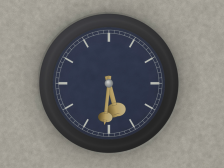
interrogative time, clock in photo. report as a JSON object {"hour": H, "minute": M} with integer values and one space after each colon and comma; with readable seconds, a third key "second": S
{"hour": 5, "minute": 31}
